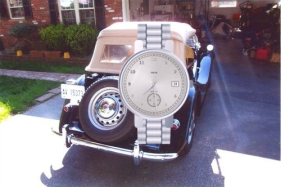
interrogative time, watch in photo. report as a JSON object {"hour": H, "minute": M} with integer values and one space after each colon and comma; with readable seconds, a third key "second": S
{"hour": 7, "minute": 29}
